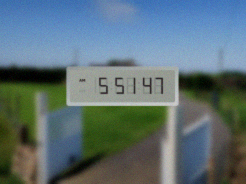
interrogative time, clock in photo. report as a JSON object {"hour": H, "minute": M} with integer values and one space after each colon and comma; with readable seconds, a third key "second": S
{"hour": 5, "minute": 51, "second": 47}
